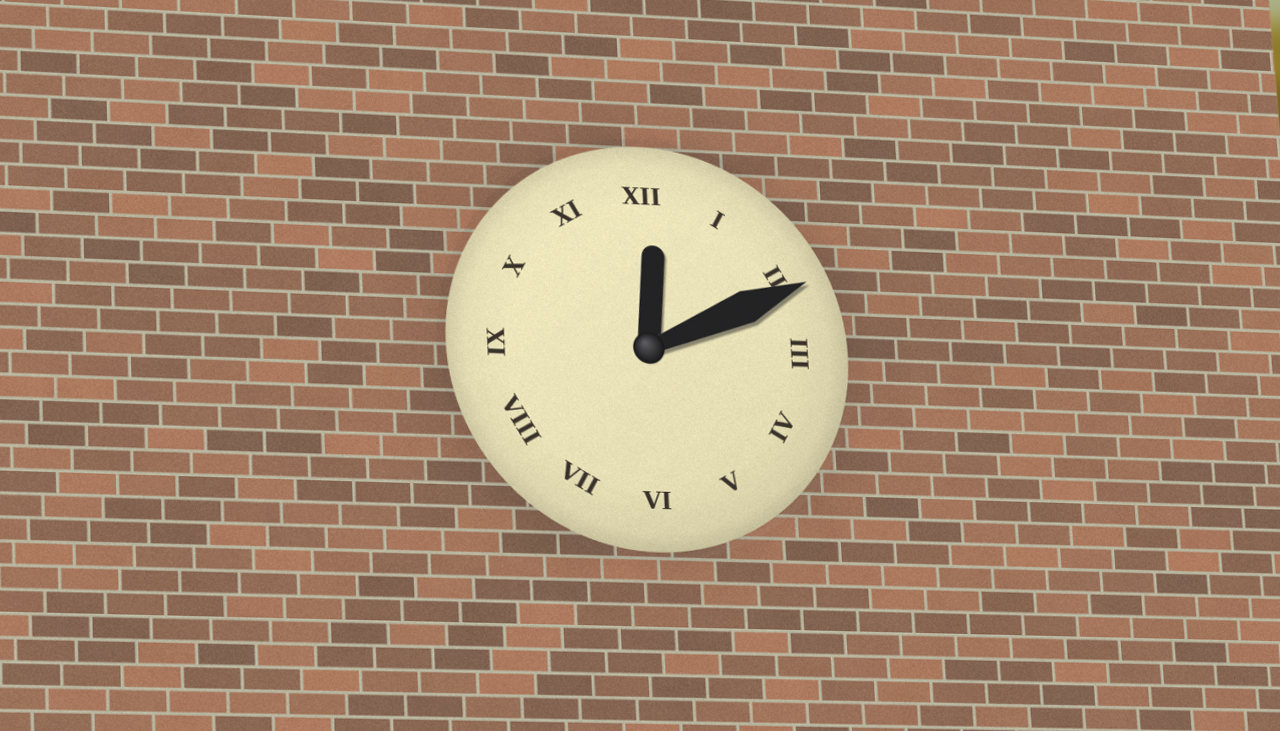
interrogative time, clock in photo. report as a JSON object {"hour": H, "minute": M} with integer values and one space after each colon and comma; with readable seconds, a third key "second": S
{"hour": 12, "minute": 11}
